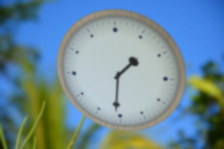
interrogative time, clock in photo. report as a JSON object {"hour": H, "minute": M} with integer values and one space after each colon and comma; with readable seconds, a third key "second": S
{"hour": 1, "minute": 31}
